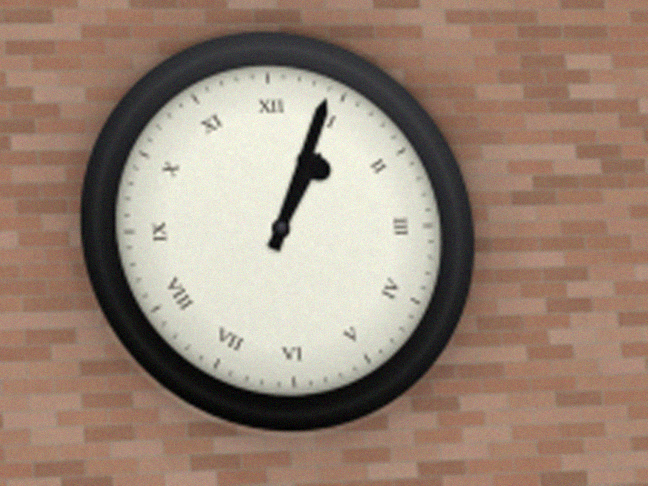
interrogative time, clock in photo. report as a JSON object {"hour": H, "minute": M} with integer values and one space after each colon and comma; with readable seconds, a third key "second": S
{"hour": 1, "minute": 4}
